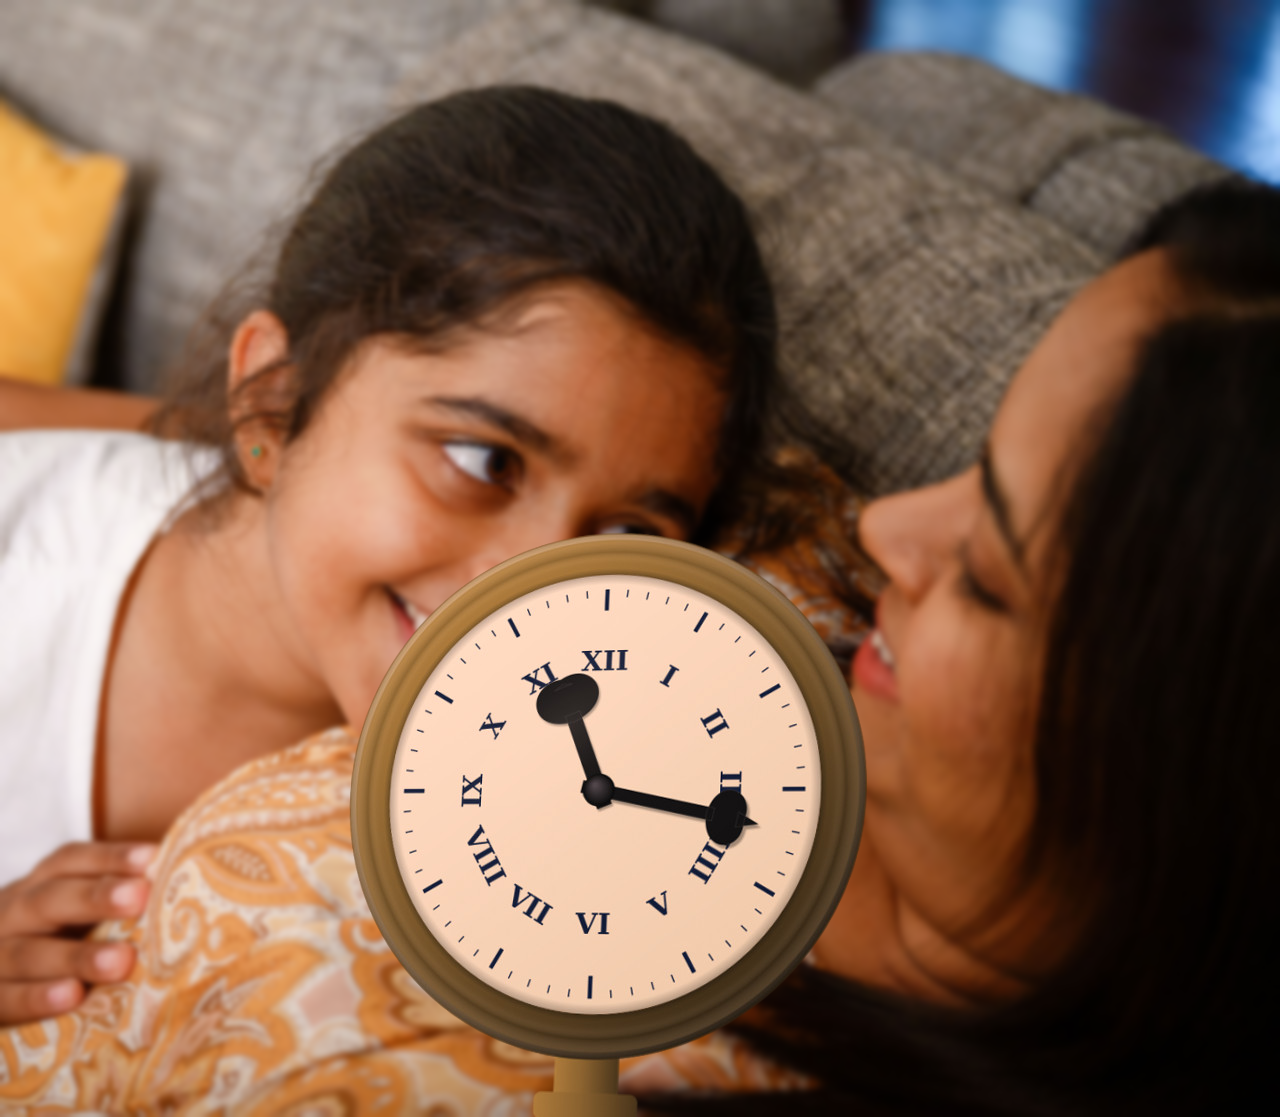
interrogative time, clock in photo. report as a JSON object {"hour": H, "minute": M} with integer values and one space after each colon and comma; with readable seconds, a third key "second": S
{"hour": 11, "minute": 17}
